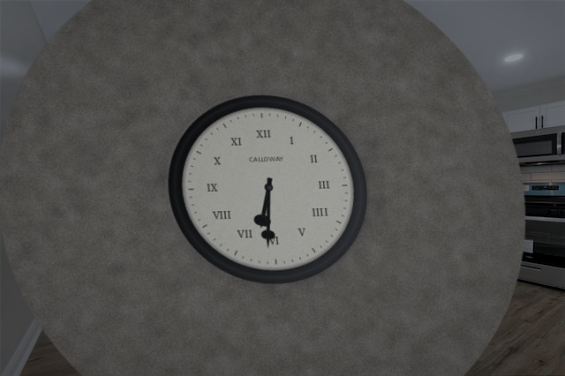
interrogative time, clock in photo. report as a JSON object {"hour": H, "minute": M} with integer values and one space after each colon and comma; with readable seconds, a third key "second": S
{"hour": 6, "minute": 31}
